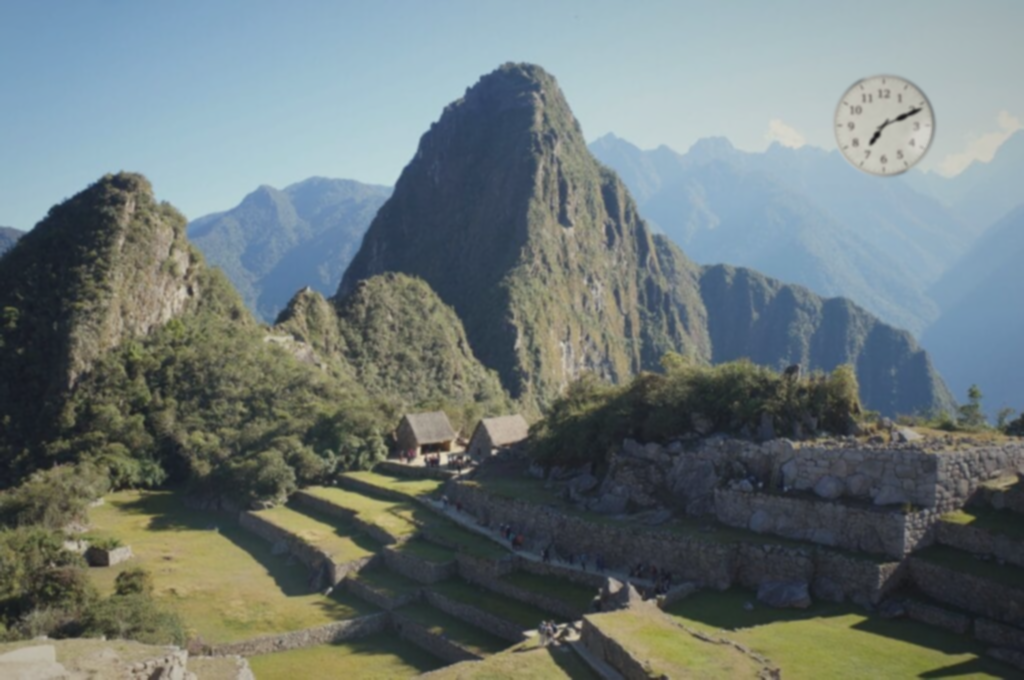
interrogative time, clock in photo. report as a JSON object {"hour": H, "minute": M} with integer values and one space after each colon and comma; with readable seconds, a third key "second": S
{"hour": 7, "minute": 11}
